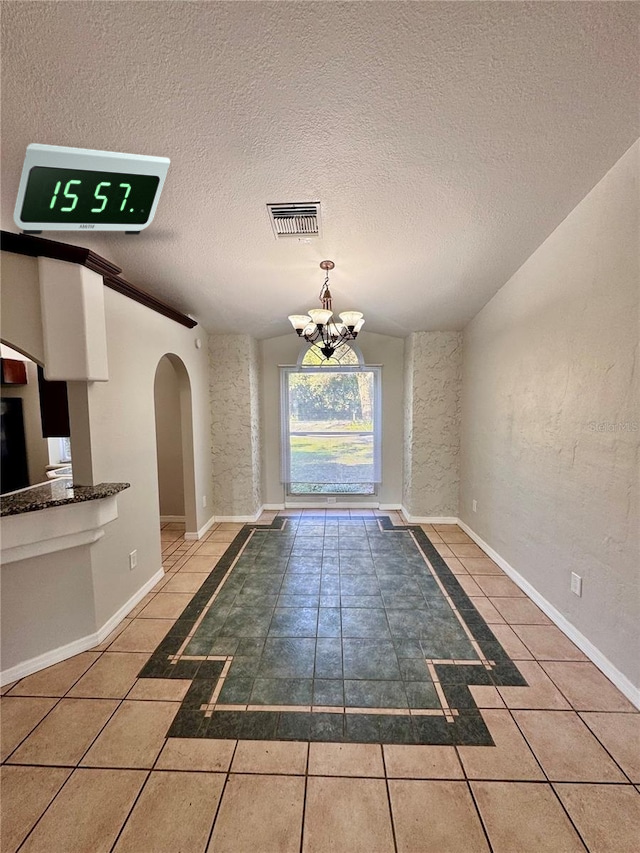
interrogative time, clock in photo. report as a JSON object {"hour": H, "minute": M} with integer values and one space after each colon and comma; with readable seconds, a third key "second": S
{"hour": 15, "minute": 57}
